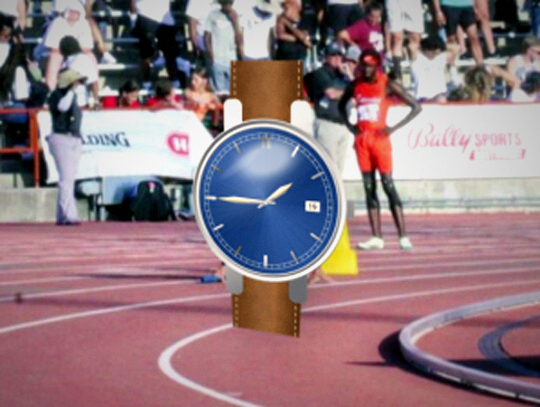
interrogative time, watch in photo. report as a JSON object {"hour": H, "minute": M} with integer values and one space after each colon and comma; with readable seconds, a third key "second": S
{"hour": 1, "minute": 45}
